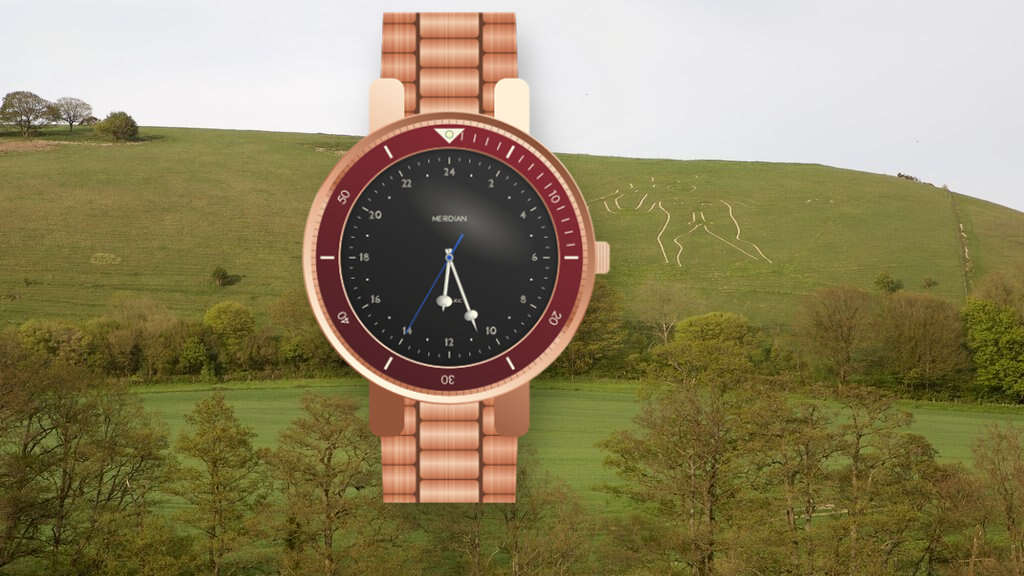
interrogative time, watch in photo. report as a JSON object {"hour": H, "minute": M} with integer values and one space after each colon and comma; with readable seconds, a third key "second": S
{"hour": 12, "minute": 26, "second": 35}
